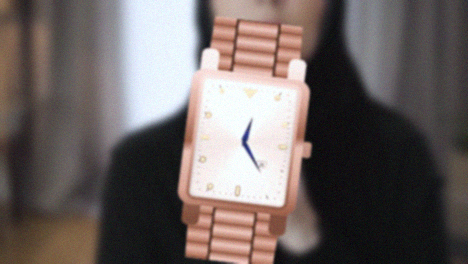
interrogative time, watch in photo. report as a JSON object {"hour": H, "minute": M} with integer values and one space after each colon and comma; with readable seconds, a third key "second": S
{"hour": 12, "minute": 24}
